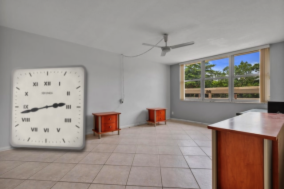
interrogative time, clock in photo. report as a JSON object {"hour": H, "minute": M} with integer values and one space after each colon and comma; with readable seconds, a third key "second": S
{"hour": 2, "minute": 43}
